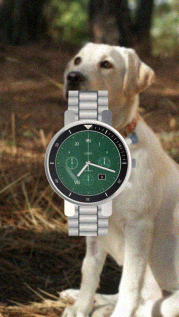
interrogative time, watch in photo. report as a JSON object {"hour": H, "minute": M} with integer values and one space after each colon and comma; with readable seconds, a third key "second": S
{"hour": 7, "minute": 18}
